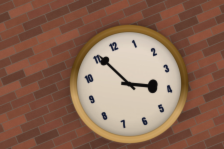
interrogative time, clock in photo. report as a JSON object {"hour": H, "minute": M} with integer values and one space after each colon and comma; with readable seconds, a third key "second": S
{"hour": 3, "minute": 56}
